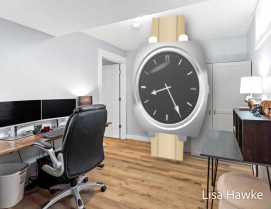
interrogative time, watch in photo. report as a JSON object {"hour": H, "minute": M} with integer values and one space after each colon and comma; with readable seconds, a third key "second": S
{"hour": 8, "minute": 25}
